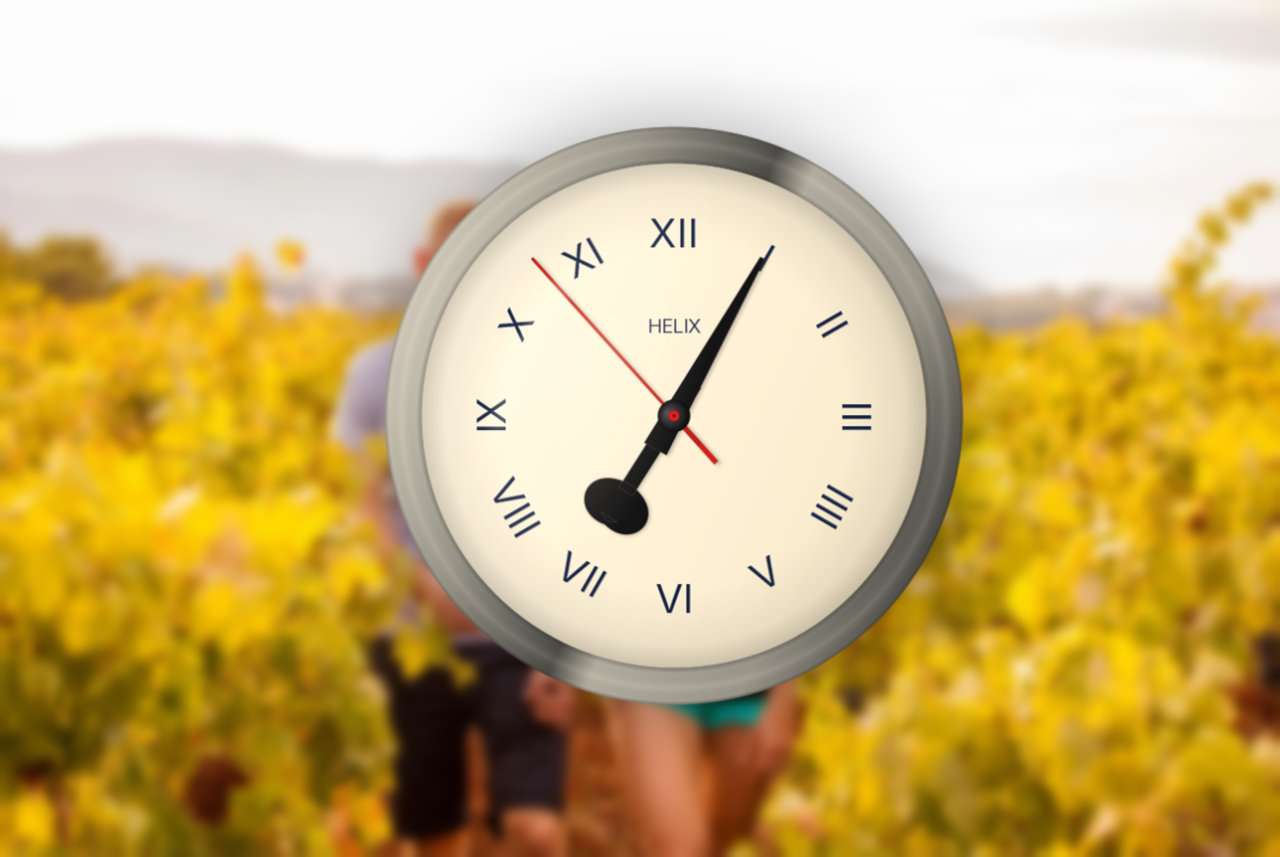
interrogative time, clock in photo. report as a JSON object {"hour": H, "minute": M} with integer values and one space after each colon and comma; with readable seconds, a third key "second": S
{"hour": 7, "minute": 4, "second": 53}
